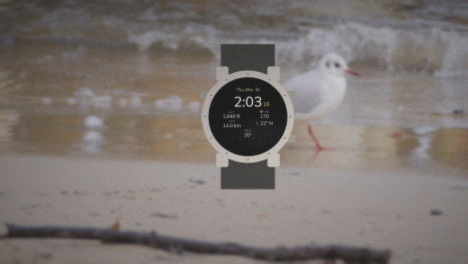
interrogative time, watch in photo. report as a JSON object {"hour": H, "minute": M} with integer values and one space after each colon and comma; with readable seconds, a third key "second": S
{"hour": 2, "minute": 3}
